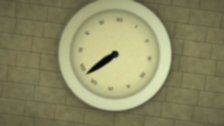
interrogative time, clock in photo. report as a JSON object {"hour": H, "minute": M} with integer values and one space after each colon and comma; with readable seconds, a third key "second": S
{"hour": 7, "minute": 38}
